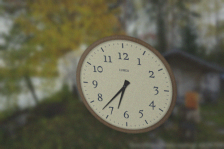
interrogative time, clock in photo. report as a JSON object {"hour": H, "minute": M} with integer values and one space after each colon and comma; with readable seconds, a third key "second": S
{"hour": 6, "minute": 37}
